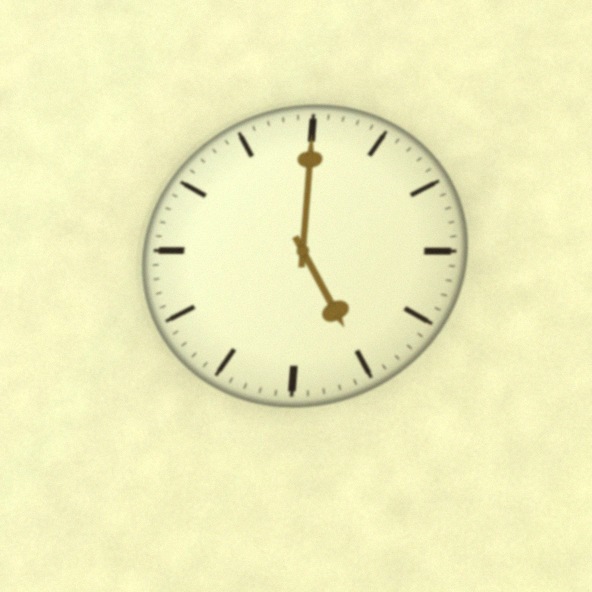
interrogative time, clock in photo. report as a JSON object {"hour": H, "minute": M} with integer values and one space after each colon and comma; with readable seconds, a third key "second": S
{"hour": 5, "minute": 0}
